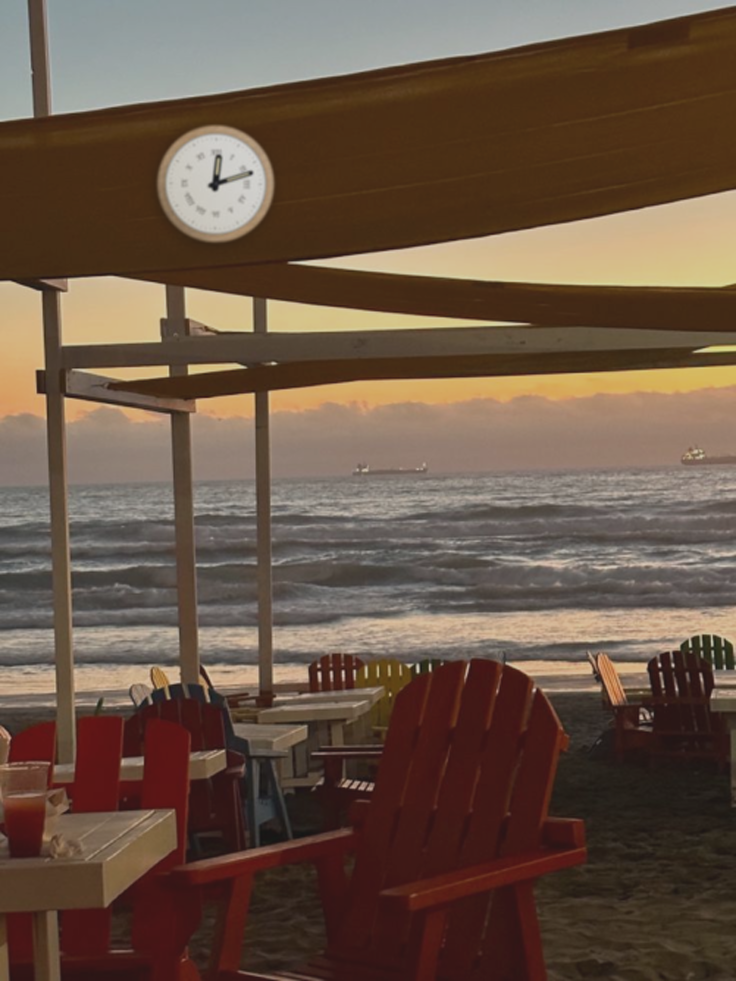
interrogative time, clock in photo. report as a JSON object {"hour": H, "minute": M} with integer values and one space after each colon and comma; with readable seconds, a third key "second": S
{"hour": 12, "minute": 12}
